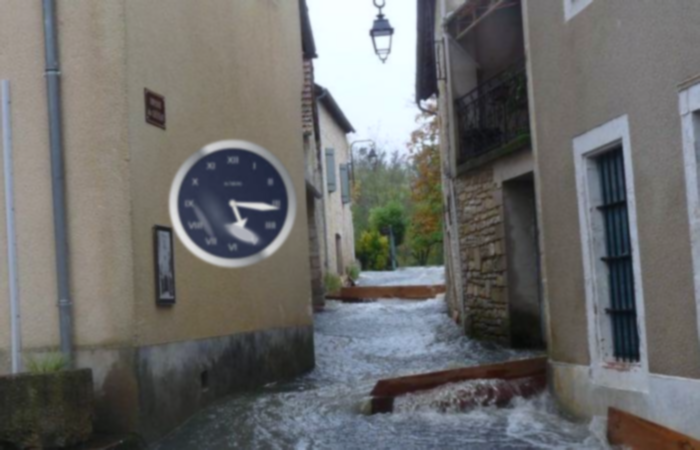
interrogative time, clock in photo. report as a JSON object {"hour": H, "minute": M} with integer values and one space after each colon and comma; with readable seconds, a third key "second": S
{"hour": 5, "minute": 16}
